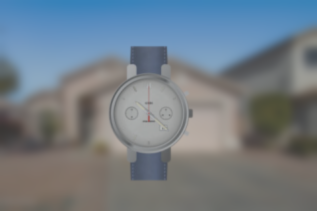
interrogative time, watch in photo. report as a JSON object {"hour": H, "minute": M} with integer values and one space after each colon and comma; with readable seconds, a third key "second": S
{"hour": 10, "minute": 22}
